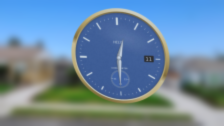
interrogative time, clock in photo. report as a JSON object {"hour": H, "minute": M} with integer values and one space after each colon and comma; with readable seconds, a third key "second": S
{"hour": 12, "minute": 30}
